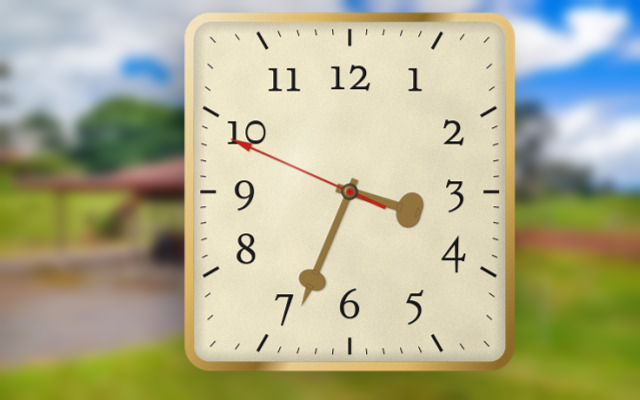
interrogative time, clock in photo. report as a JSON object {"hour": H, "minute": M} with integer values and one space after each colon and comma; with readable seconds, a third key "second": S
{"hour": 3, "minute": 33, "second": 49}
